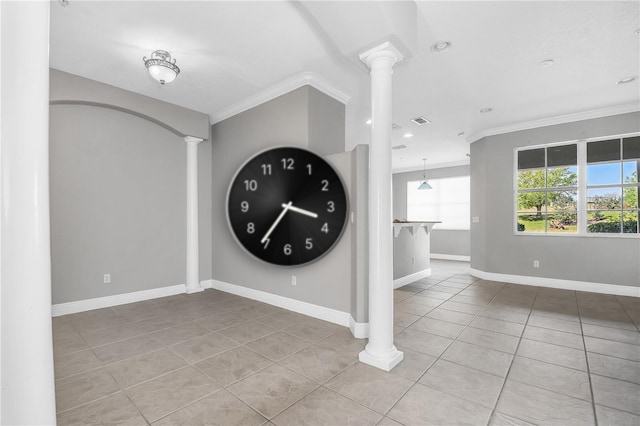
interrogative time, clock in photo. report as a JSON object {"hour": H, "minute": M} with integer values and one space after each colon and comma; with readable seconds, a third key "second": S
{"hour": 3, "minute": 36}
